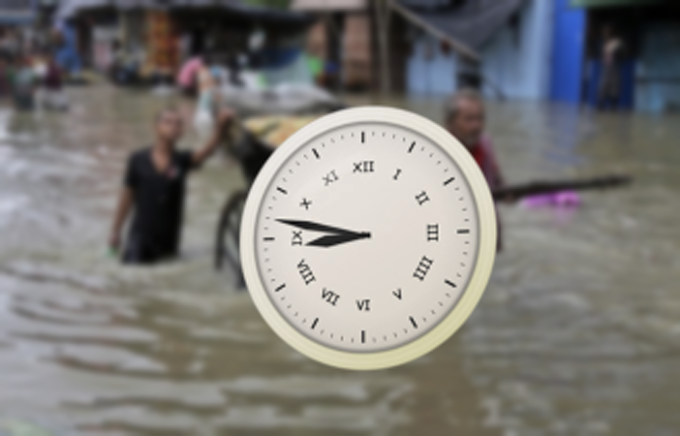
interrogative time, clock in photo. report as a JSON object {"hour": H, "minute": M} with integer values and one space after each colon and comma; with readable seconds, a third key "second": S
{"hour": 8, "minute": 47}
